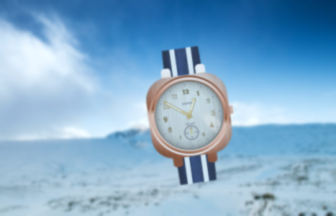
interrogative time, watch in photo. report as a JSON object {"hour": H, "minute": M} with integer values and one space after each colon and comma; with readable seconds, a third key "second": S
{"hour": 12, "minute": 51}
